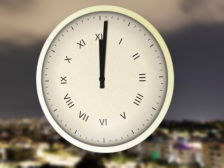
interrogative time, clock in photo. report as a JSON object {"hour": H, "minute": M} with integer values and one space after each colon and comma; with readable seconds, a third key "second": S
{"hour": 12, "minute": 1}
